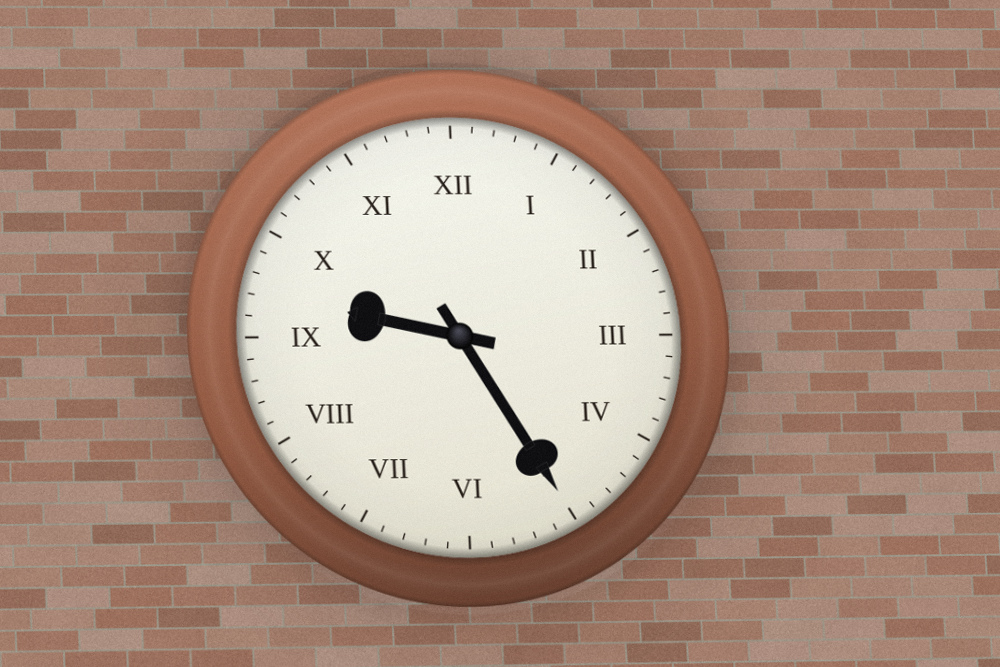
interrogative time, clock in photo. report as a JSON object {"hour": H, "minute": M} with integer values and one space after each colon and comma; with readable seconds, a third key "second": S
{"hour": 9, "minute": 25}
